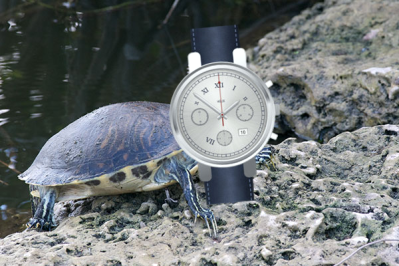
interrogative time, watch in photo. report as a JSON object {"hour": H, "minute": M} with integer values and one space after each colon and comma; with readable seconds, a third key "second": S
{"hour": 1, "minute": 52}
